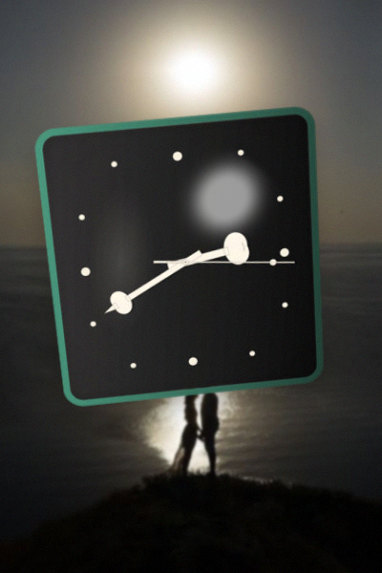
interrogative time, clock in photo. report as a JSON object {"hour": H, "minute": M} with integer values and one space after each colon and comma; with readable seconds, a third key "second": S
{"hour": 2, "minute": 40, "second": 16}
